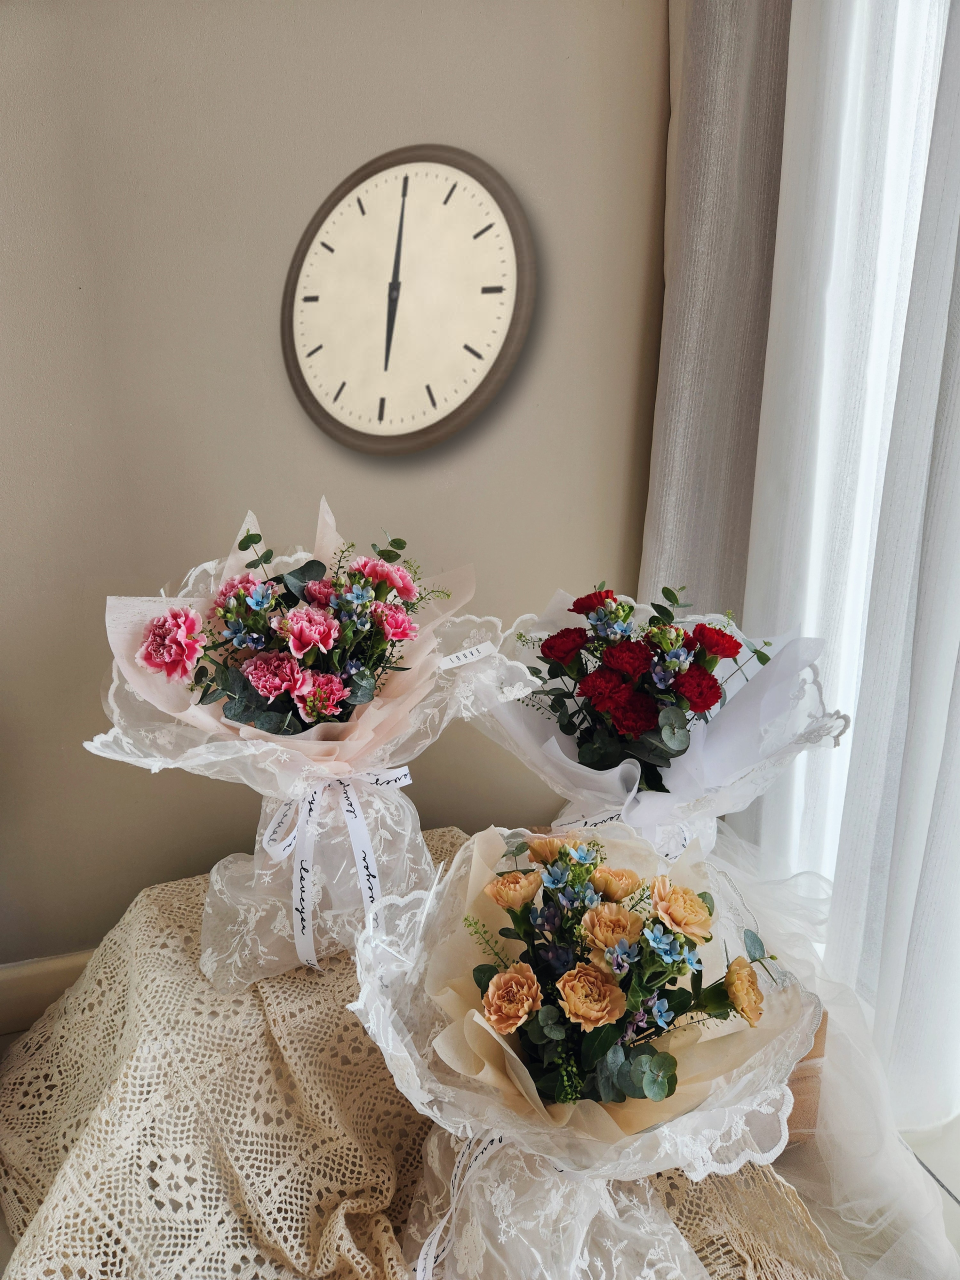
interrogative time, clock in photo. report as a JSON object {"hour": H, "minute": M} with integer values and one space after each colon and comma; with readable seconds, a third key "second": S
{"hour": 6, "minute": 0}
